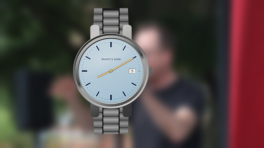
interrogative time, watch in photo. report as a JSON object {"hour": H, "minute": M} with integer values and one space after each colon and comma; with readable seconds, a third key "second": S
{"hour": 8, "minute": 10}
